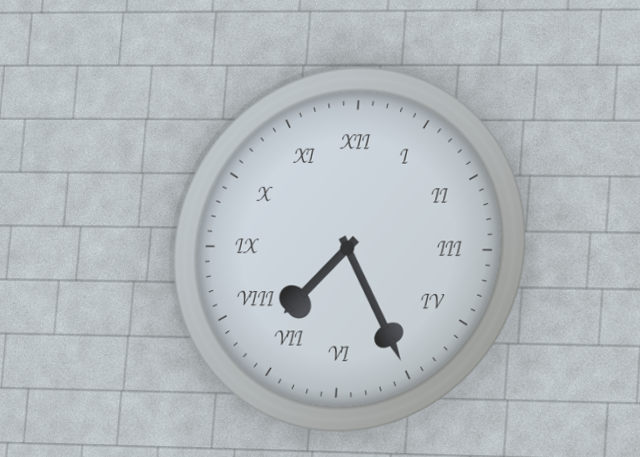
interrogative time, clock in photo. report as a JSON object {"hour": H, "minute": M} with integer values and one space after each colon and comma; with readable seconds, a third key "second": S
{"hour": 7, "minute": 25}
